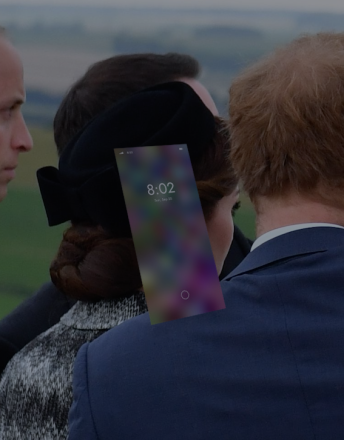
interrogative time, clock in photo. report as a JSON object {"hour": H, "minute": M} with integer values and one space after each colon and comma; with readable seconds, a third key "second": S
{"hour": 8, "minute": 2}
